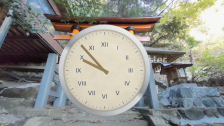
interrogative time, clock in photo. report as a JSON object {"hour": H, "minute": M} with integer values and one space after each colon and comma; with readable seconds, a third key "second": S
{"hour": 9, "minute": 53}
